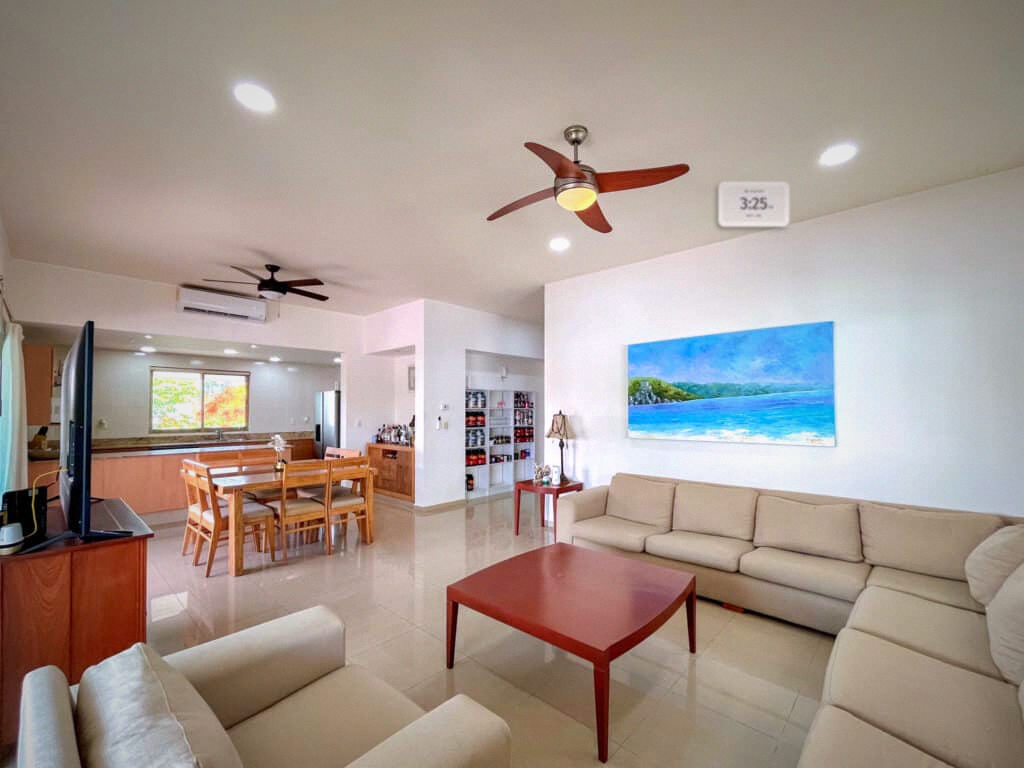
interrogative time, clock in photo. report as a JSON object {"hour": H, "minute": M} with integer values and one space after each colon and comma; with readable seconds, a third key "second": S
{"hour": 3, "minute": 25}
